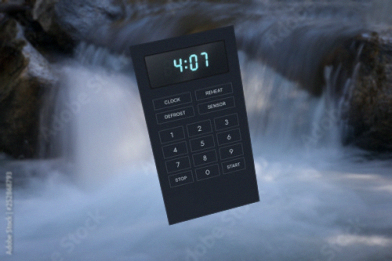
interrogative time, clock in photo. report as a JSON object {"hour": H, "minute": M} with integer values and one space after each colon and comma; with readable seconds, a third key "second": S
{"hour": 4, "minute": 7}
